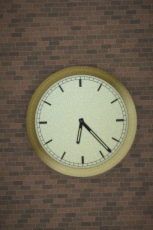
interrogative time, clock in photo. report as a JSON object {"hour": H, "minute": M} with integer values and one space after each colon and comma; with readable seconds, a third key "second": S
{"hour": 6, "minute": 23}
